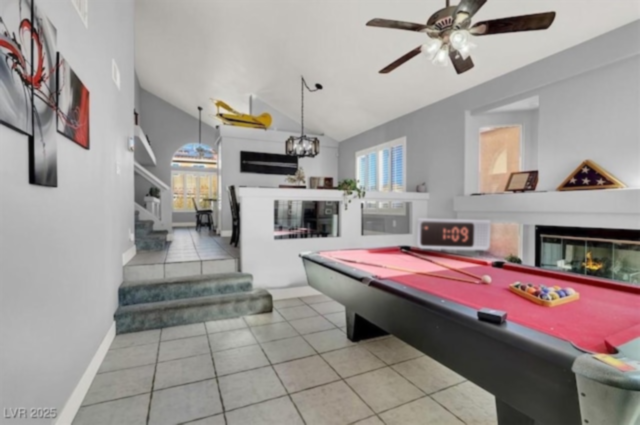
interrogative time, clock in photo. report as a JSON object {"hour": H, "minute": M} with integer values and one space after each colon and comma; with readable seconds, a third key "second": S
{"hour": 1, "minute": 9}
